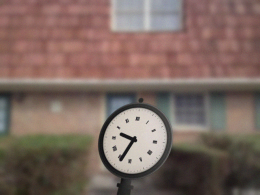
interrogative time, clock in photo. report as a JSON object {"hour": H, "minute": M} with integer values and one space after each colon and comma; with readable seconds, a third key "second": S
{"hour": 9, "minute": 34}
